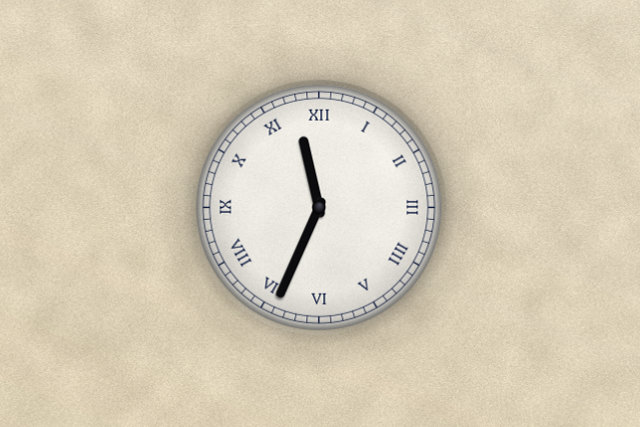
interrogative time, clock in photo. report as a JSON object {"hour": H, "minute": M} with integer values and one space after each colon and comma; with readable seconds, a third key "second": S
{"hour": 11, "minute": 34}
